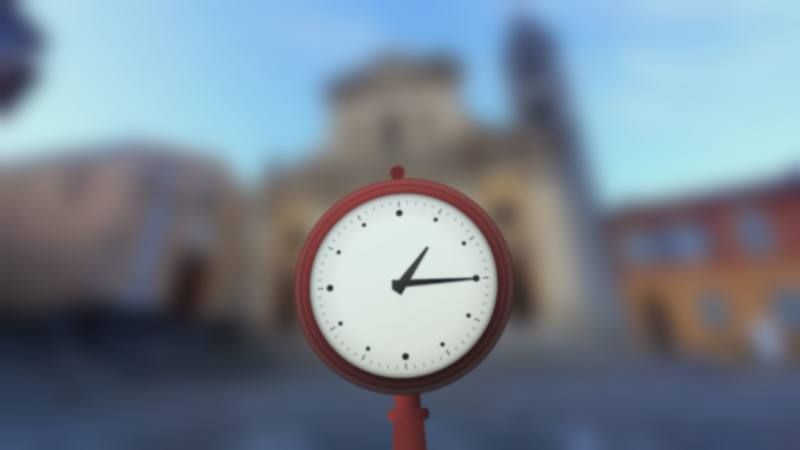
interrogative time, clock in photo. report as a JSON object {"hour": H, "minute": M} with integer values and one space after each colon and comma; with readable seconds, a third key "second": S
{"hour": 1, "minute": 15}
